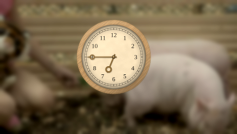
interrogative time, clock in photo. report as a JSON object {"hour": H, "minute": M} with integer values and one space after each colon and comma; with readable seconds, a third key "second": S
{"hour": 6, "minute": 45}
